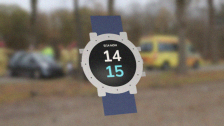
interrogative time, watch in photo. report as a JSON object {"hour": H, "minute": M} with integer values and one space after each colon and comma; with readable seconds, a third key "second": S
{"hour": 14, "minute": 15}
